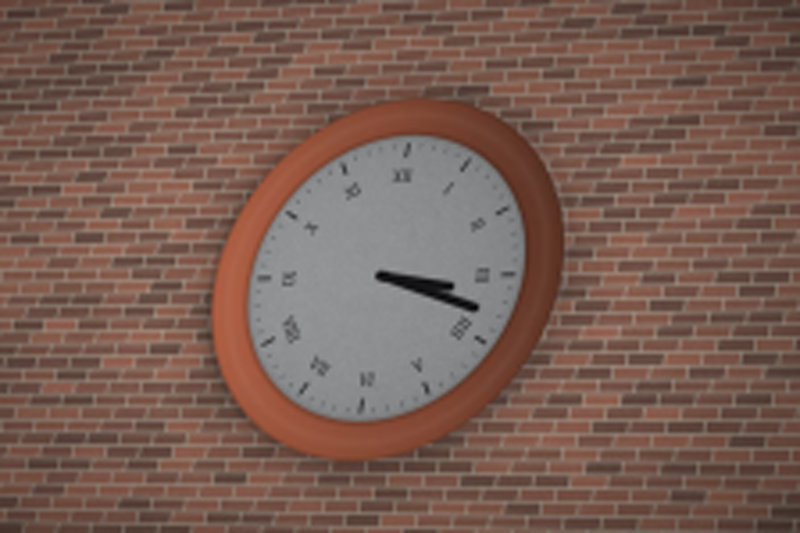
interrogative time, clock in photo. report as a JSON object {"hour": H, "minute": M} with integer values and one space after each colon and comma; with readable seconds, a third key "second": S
{"hour": 3, "minute": 18}
